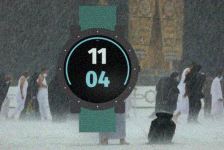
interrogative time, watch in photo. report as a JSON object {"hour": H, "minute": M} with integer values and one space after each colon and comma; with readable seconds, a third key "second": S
{"hour": 11, "minute": 4}
